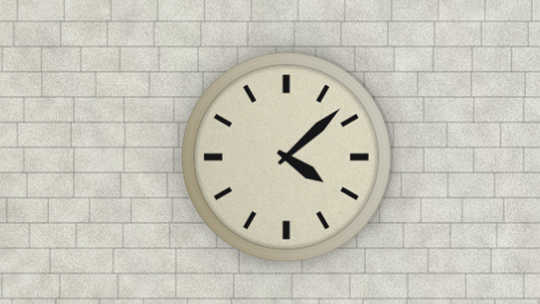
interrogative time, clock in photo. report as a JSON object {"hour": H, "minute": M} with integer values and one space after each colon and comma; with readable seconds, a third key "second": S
{"hour": 4, "minute": 8}
